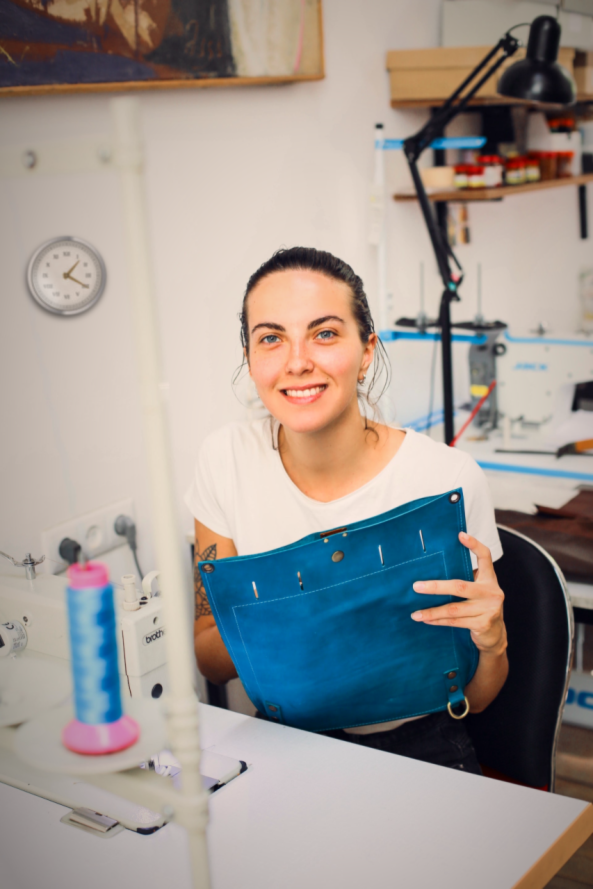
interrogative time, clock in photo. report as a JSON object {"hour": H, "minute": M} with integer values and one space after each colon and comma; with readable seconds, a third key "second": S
{"hour": 1, "minute": 20}
